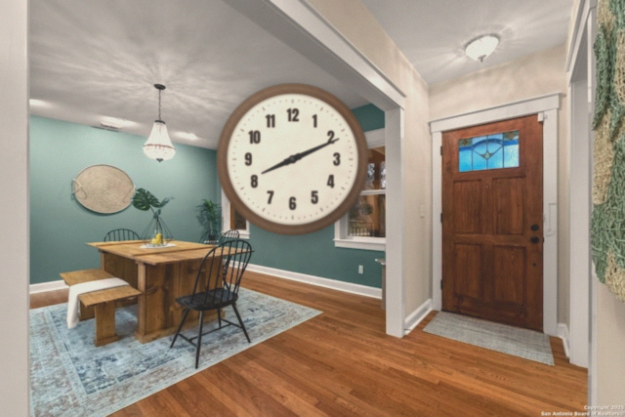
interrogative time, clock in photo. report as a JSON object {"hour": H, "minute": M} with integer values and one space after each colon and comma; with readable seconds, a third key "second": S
{"hour": 8, "minute": 11}
